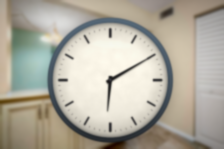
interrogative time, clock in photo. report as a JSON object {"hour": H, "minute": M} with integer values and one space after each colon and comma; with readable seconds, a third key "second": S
{"hour": 6, "minute": 10}
